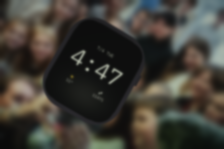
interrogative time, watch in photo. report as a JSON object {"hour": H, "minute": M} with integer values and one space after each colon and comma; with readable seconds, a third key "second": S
{"hour": 4, "minute": 47}
